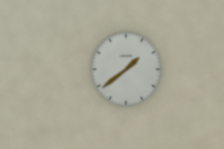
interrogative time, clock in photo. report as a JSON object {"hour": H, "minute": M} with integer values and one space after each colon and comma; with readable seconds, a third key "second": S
{"hour": 1, "minute": 39}
